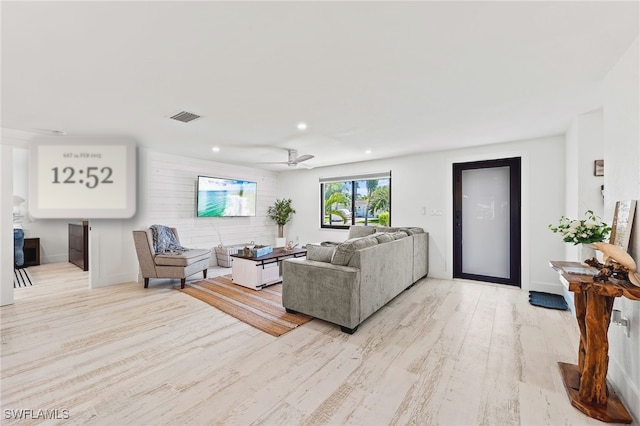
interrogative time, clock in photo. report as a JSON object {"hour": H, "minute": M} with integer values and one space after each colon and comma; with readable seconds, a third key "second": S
{"hour": 12, "minute": 52}
